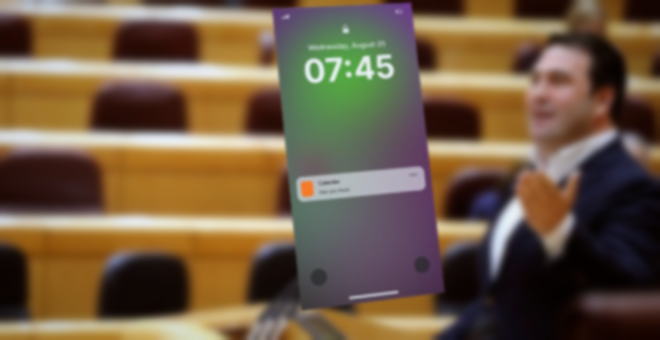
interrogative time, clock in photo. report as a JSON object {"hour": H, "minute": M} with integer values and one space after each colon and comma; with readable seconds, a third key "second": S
{"hour": 7, "minute": 45}
